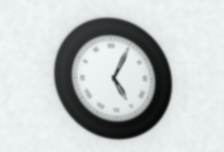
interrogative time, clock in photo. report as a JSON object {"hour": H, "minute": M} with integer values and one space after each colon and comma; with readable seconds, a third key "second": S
{"hour": 5, "minute": 5}
